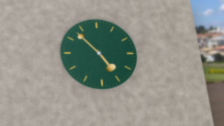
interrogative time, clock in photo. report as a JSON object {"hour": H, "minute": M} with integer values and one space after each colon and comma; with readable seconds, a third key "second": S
{"hour": 4, "minute": 53}
